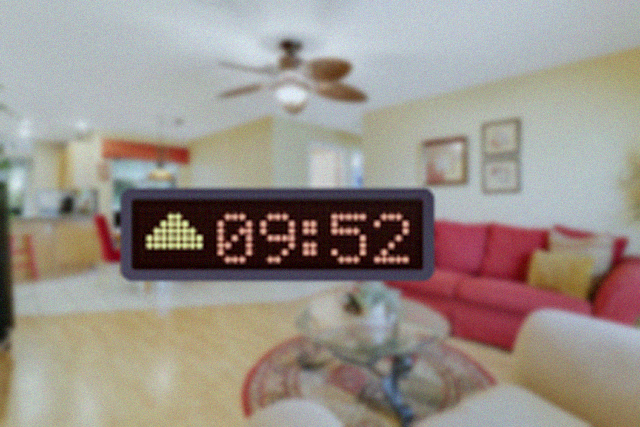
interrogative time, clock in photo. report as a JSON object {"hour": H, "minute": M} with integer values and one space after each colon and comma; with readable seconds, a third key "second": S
{"hour": 9, "minute": 52}
